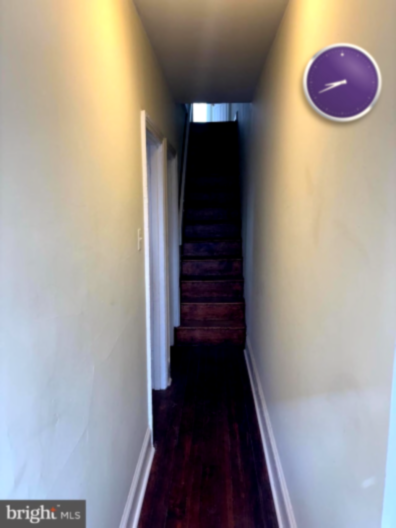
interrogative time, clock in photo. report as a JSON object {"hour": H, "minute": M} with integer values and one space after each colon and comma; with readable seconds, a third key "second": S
{"hour": 8, "minute": 41}
